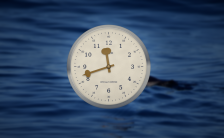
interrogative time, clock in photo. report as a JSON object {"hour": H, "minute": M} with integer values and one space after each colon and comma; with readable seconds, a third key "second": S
{"hour": 11, "minute": 42}
